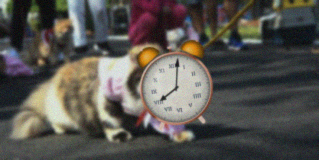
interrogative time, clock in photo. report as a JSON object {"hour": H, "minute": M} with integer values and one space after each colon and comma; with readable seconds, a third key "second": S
{"hour": 8, "minute": 2}
